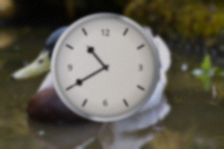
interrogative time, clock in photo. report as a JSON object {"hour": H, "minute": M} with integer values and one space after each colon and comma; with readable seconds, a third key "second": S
{"hour": 10, "minute": 40}
